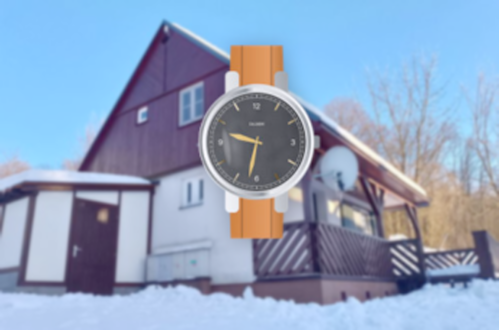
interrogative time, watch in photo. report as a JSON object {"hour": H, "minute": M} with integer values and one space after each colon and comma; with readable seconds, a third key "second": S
{"hour": 9, "minute": 32}
